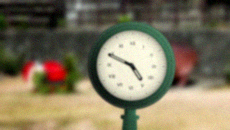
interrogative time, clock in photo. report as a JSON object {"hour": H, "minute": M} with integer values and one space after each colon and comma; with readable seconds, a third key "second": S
{"hour": 4, "minute": 49}
